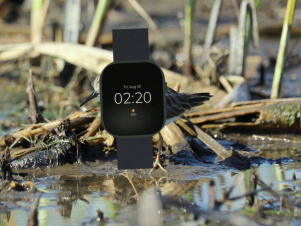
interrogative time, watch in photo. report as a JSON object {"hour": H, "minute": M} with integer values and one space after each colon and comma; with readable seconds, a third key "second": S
{"hour": 2, "minute": 20}
